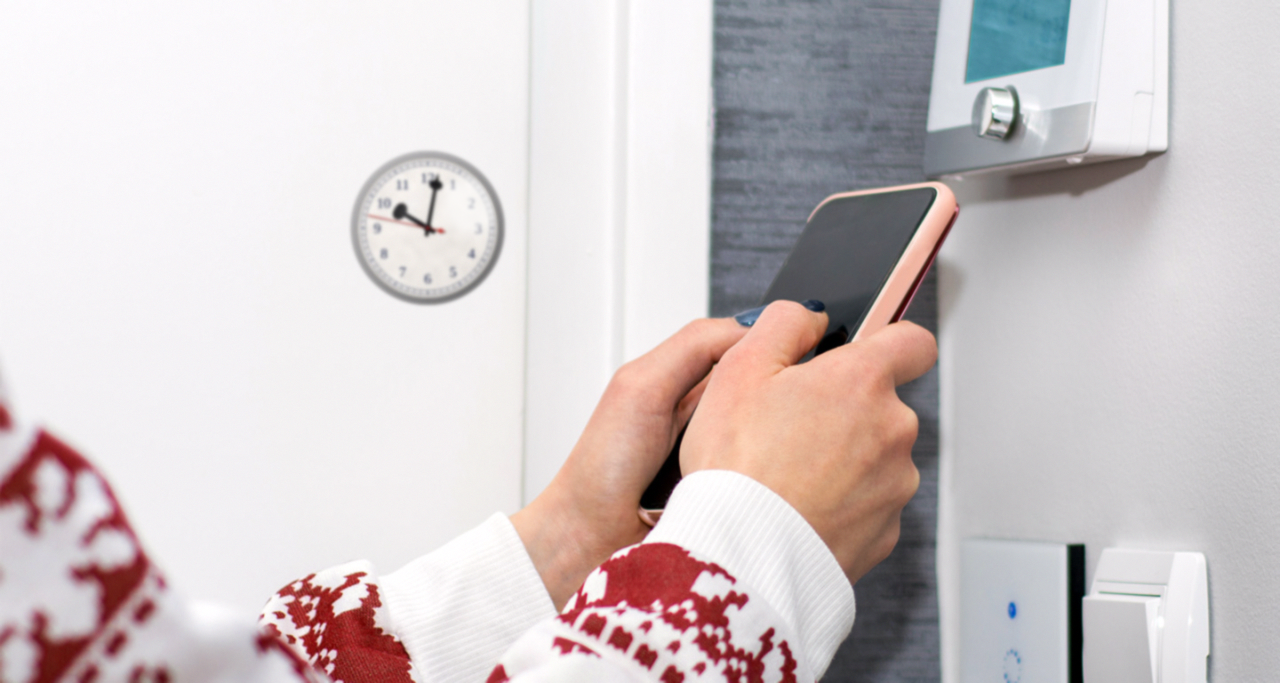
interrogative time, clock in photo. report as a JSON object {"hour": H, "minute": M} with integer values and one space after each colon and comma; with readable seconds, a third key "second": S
{"hour": 10, "minute": 1, "second": 47}
